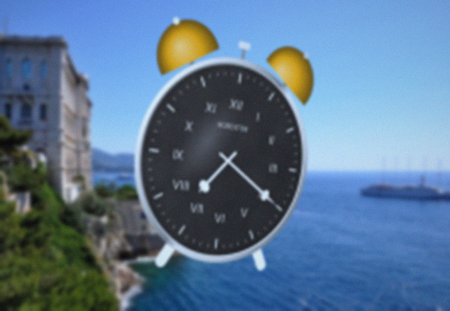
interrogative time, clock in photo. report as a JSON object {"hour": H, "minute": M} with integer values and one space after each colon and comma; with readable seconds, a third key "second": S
{"hour": 7, "minute": 20}
